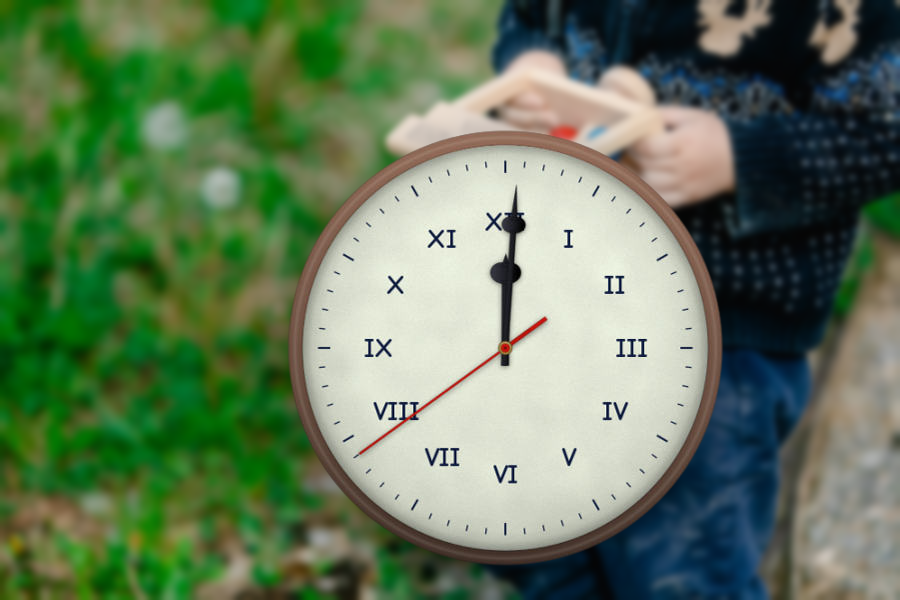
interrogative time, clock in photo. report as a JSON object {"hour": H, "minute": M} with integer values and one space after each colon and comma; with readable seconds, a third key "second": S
{"hour": 12, "minute": 0, "second": 39}
